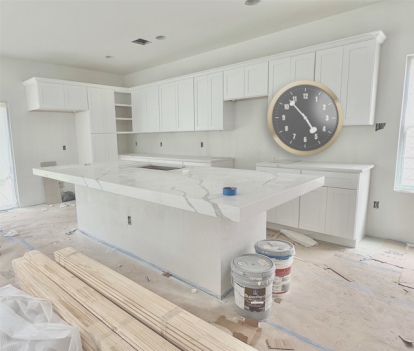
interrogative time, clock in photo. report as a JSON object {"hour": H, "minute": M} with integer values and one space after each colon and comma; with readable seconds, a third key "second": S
{"hour": 4, "minute": 53}
